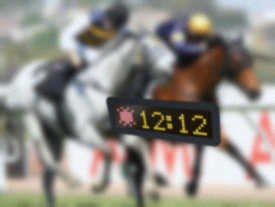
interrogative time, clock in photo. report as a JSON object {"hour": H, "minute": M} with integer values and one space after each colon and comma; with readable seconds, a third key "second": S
{"hour": 12, "minute": 12}
